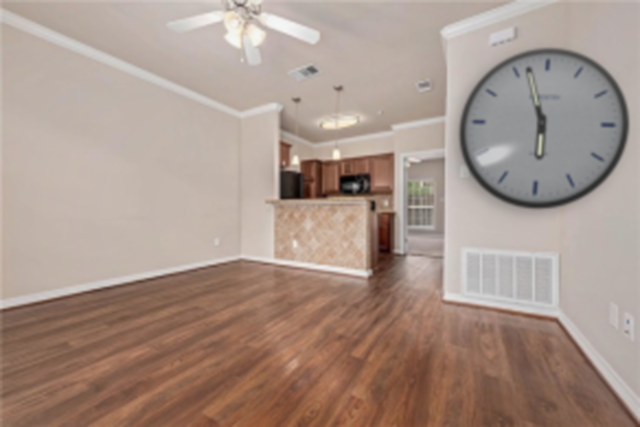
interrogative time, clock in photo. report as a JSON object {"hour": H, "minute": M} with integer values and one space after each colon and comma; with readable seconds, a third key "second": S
{"hour": 5, "minute": 57}
